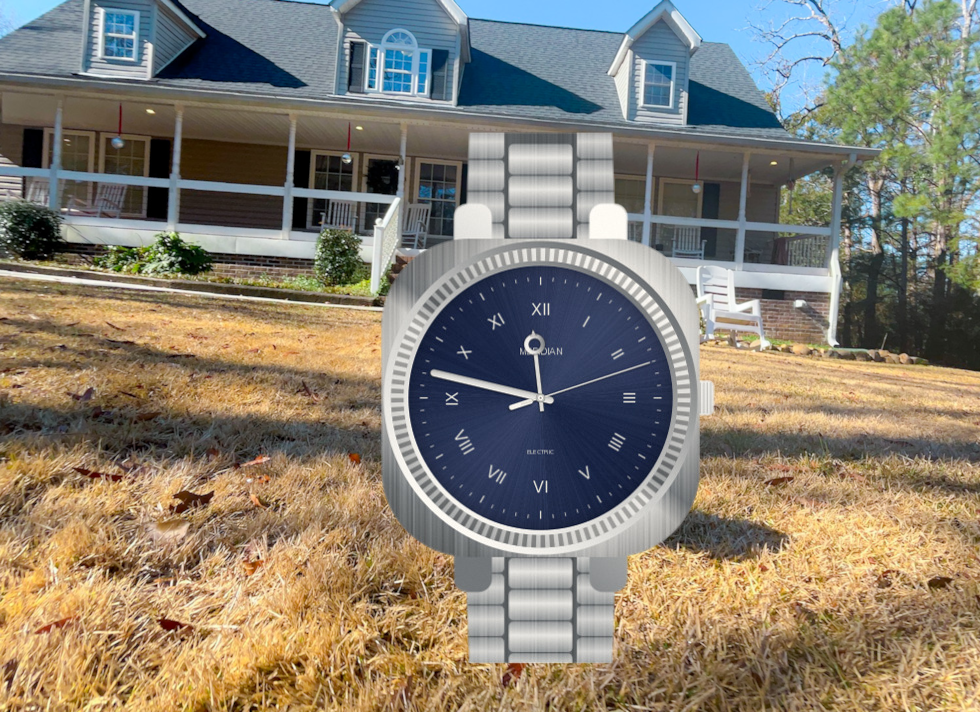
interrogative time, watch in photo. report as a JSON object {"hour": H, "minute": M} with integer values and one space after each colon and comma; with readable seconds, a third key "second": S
{"hour": 11, "minute": 47, "second": 12}
